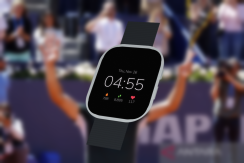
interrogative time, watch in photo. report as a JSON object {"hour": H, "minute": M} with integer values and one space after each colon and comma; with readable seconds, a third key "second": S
{"hour": 4, "minute": 55}
